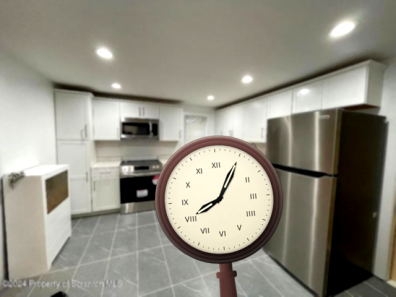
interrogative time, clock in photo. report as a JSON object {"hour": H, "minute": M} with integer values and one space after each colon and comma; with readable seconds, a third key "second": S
{"hour": 8, "minute": 5}
